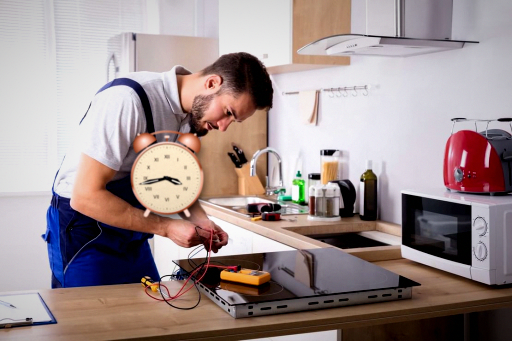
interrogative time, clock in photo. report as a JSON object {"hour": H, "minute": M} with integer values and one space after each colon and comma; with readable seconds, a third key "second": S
{"hour": 3, "minute": 43}
